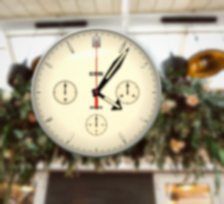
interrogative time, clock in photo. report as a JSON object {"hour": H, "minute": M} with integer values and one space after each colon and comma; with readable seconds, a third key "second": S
{"hour": 4, "minute": 6}
